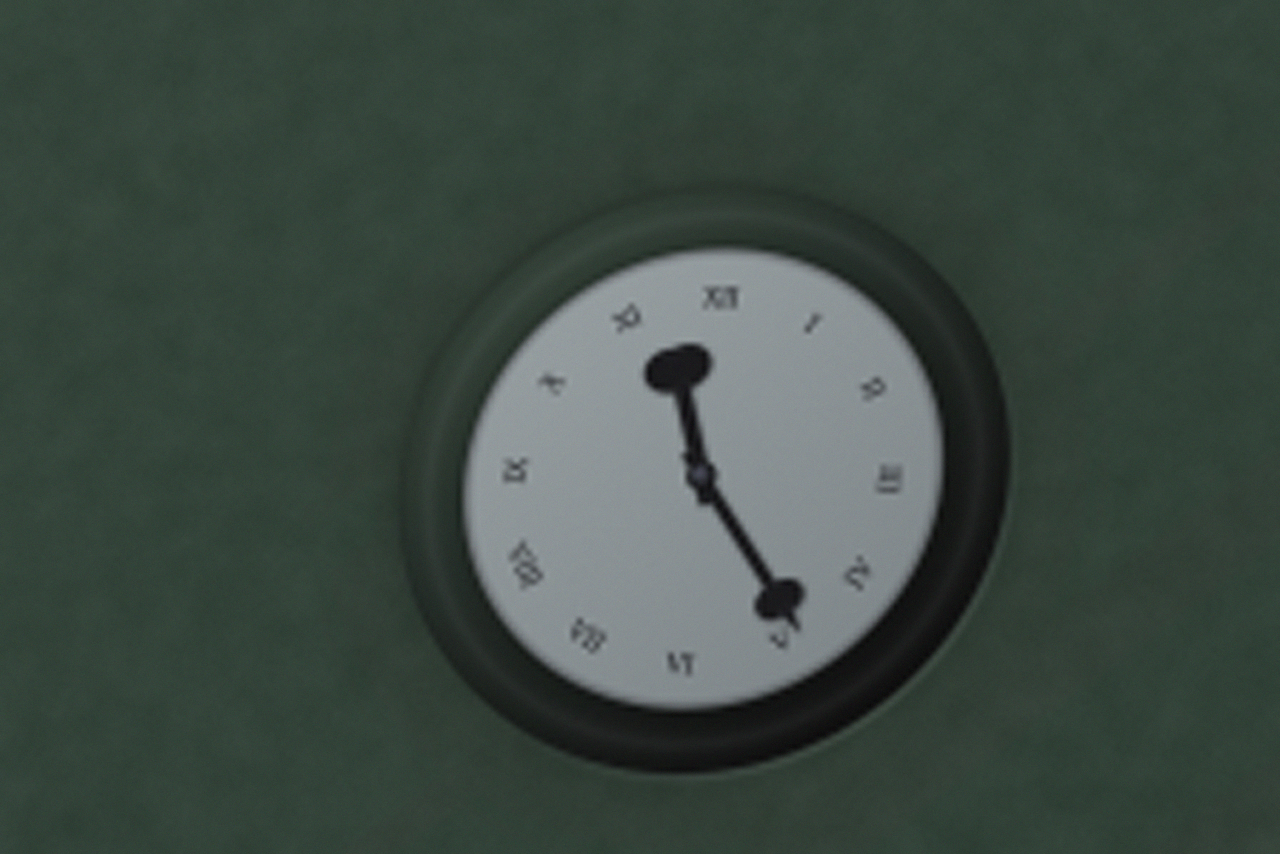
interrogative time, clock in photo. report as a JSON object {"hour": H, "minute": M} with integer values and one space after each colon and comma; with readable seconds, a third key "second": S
{"hour": 11, "minute": 24}
